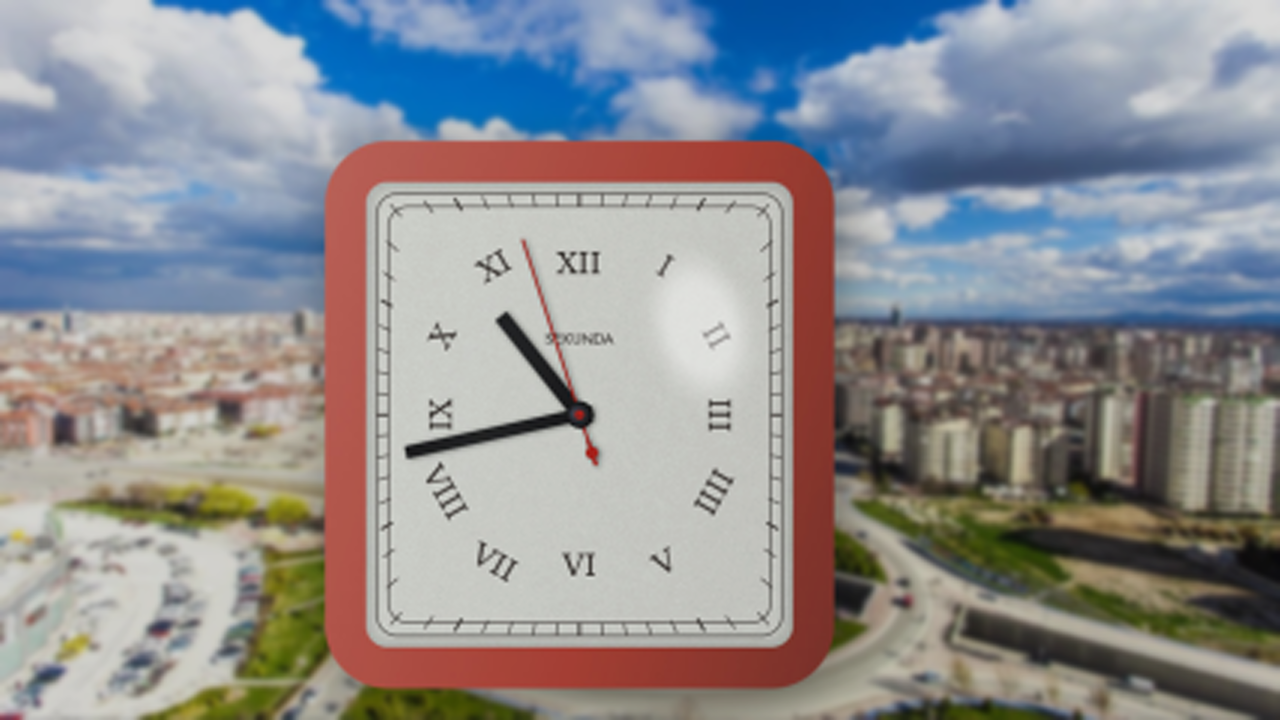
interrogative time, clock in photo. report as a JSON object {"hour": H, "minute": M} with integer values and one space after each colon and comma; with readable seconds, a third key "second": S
{"hour": 10, "minute": 42, "second": 57}
